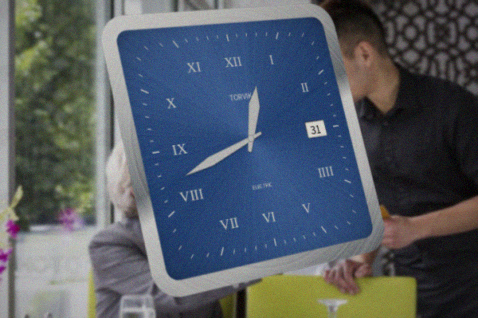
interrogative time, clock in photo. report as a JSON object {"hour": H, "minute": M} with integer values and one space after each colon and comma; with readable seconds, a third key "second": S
{"hour": 12, "minute": 42}
